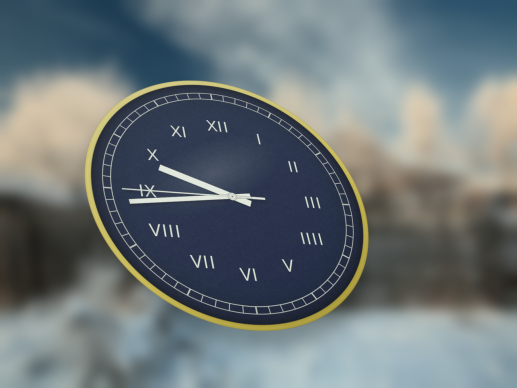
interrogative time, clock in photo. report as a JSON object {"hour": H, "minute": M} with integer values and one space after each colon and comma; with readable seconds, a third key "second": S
{"hour": 9, "minute": 43, "second": 45}
